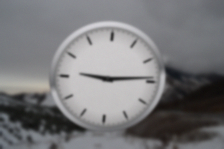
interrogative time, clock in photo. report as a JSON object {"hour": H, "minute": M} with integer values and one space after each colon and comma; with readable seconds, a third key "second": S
{"hour": 9, "minute": 14}
